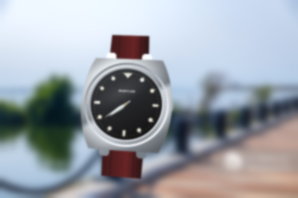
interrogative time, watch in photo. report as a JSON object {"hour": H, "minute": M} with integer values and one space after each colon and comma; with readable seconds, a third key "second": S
{"hour": 7, "minute": 39}
